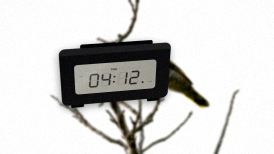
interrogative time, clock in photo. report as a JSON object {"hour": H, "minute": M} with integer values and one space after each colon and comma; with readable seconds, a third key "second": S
{"hour": 4, "minute": 12}
